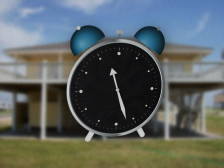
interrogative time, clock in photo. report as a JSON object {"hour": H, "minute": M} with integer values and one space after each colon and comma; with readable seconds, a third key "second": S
{"hour": 11, "minute": 27}
